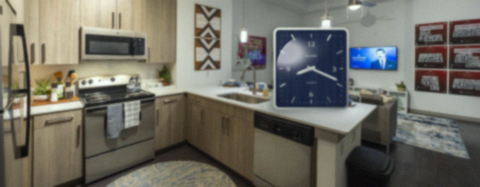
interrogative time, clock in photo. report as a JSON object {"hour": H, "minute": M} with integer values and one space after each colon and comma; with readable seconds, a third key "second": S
{"hour": 8, "minute": 19}
